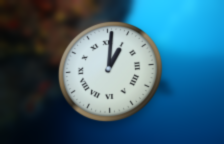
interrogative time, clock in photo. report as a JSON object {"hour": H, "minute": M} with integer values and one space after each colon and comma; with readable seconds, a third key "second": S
{"hour": 1, "minute": 1}
